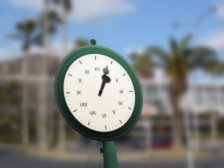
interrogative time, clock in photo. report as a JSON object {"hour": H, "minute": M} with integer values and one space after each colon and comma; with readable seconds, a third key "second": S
{"hour": 1, "minute": 4}
